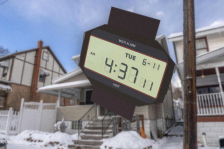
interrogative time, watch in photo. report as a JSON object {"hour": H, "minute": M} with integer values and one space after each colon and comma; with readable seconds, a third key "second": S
{"hour": 4, "minute": 37, "second": 11}
